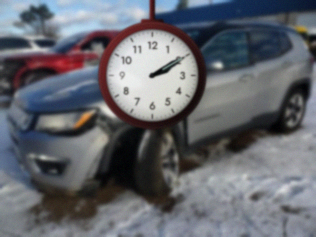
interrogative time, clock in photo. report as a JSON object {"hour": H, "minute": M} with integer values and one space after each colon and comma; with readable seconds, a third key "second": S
{"hour": 2, "minute": 10}
